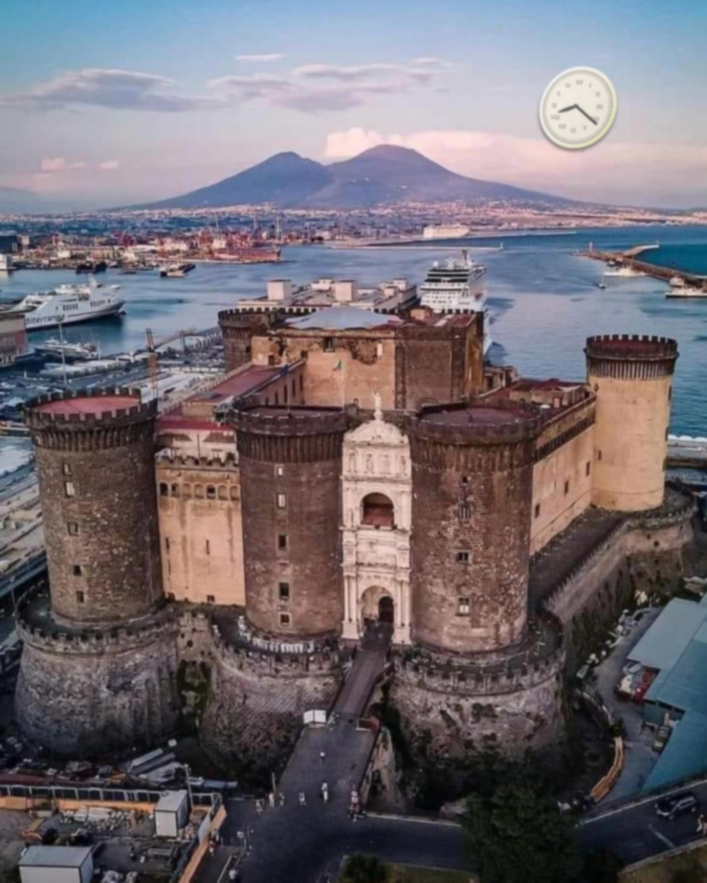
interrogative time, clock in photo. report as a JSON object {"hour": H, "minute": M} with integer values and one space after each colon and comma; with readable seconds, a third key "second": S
{"hour": 8, "minute": 21}
